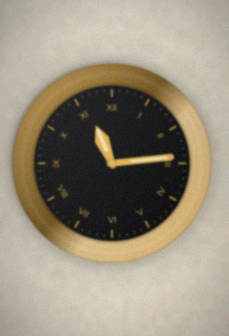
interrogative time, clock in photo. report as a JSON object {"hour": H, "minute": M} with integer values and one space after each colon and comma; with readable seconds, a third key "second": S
{"hour": 11, "minute": 14}
